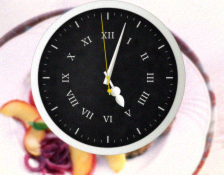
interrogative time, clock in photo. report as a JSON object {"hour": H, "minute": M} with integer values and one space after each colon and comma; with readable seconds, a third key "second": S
{"hour": 5, "minute": 2, "second": 59}
